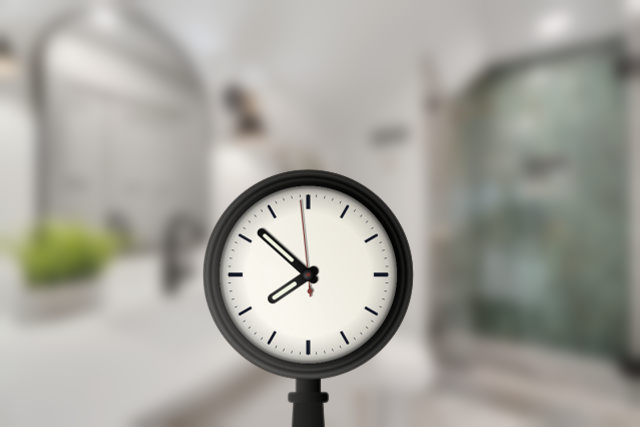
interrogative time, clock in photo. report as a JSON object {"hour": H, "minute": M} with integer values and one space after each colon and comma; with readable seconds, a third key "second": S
{"hour": 7, "minute": 51, "second": 59}
